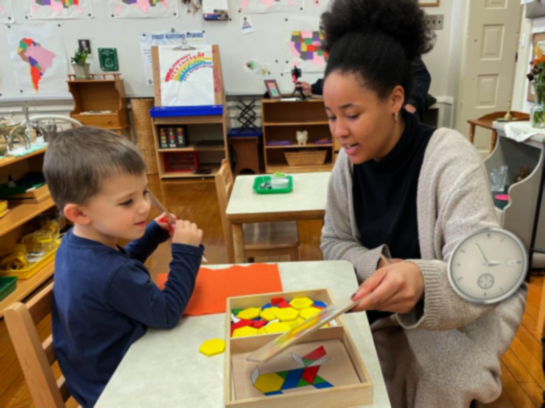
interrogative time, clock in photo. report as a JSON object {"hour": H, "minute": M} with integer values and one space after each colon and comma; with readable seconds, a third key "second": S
{"hour": 2, "minute": 55}
